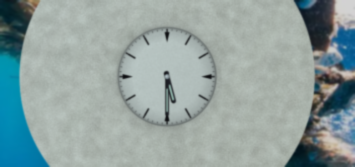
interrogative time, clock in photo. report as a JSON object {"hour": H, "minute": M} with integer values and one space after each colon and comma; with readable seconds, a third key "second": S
{"hour": 5, "minute": 30}
